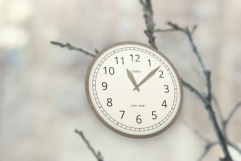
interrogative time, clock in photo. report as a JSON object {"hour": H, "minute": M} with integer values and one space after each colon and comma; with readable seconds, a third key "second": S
{"hour": 11, "minute": 8}
